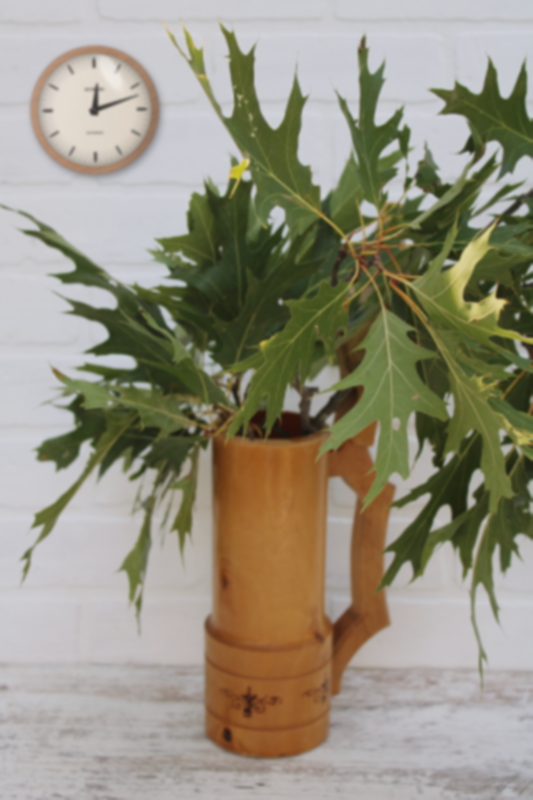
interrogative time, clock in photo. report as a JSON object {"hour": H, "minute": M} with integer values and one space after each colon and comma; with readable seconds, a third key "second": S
{"hour": 12, "minute": 12}
